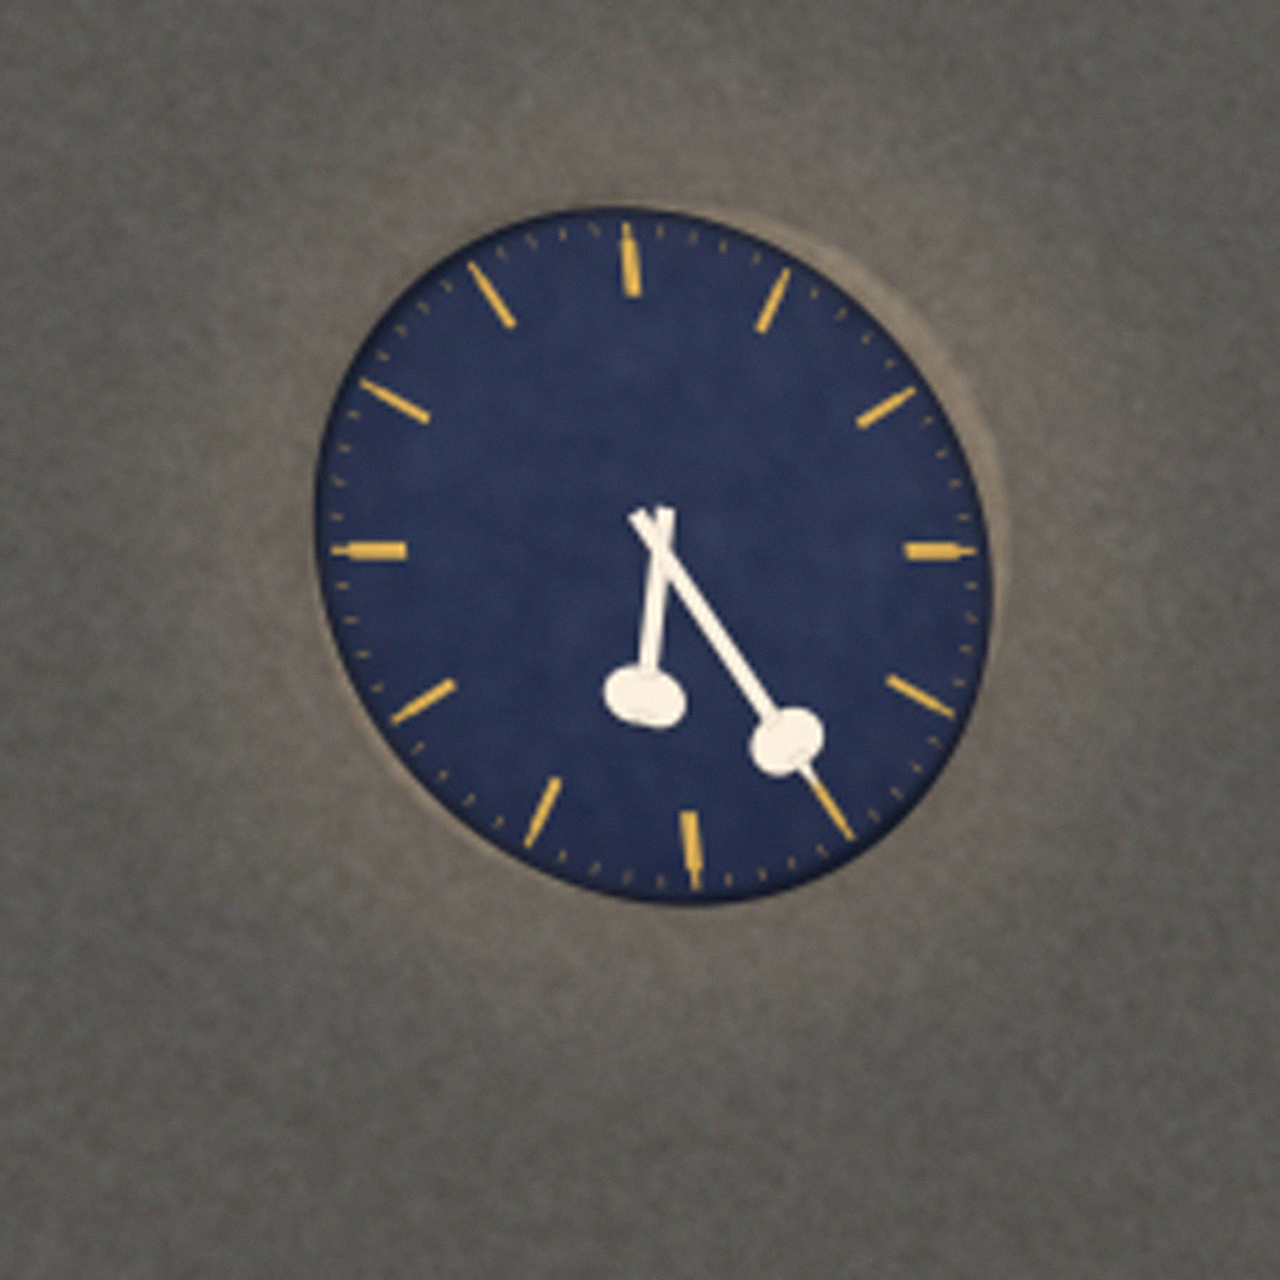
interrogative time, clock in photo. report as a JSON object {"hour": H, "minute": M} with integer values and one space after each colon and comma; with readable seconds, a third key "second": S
{"hour": 6, "minute": 25}
